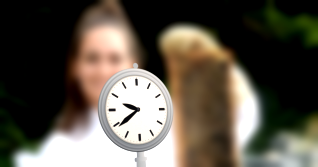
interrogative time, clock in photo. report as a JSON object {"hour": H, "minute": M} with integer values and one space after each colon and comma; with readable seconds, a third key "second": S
{"hour": 9, "minute": 39}
